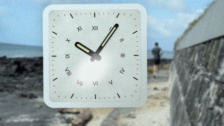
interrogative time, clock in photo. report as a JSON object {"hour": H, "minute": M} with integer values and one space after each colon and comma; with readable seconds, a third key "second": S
{"hour": 10, "minute": 6}
